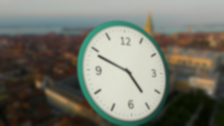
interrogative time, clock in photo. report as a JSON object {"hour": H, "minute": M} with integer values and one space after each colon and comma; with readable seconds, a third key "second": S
{"hour": 4, "minute": 49}
